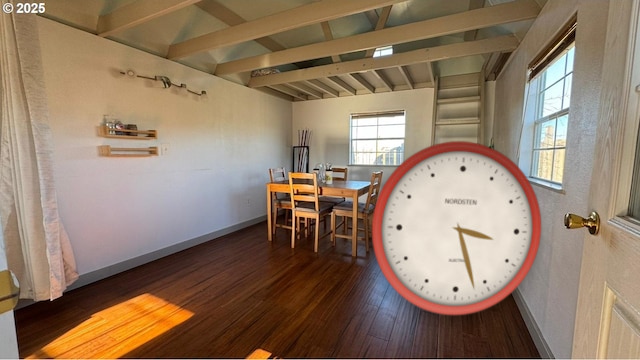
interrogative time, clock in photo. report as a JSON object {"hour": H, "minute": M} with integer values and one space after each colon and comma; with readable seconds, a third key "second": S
{"hour": 3, "minute": 27}
